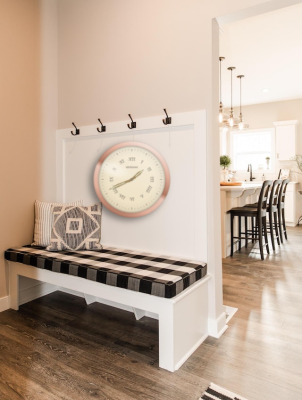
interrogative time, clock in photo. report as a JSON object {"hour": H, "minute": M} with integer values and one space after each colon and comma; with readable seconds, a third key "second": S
{"hour": 1, "minute": 41}
